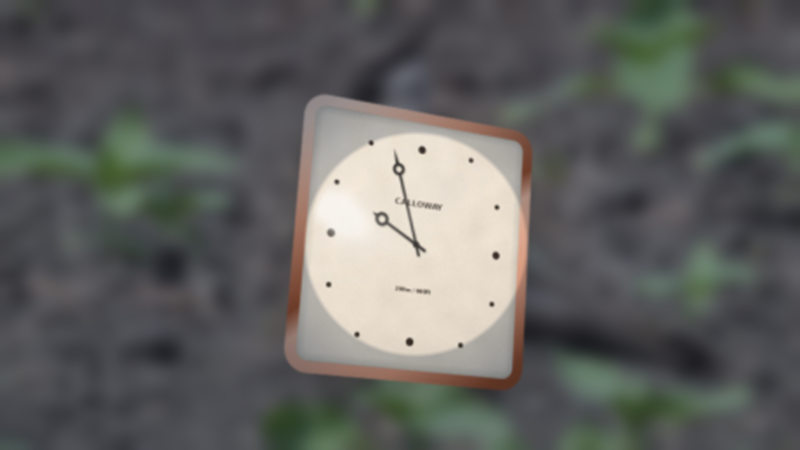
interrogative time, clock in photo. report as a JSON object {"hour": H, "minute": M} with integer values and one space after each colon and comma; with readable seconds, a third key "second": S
{"hour": 9, "minute": 57}
